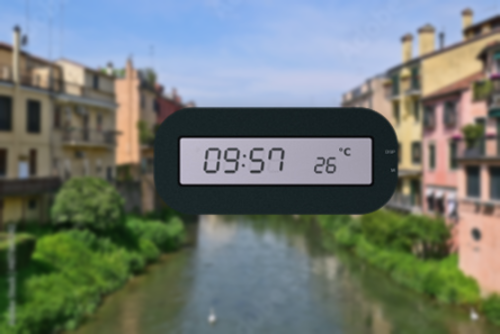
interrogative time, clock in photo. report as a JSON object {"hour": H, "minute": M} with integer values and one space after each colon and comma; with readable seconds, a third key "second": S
{"hour": 9, "minute": 57}
